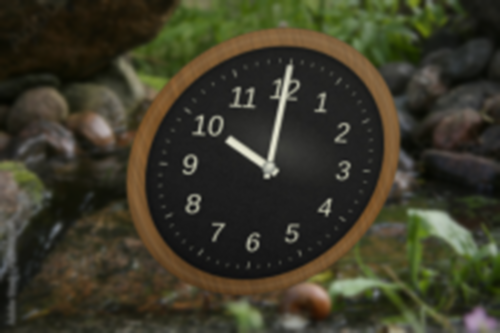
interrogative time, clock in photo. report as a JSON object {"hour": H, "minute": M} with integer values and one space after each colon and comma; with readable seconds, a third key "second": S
{"hour": 10, "minute": 0}
